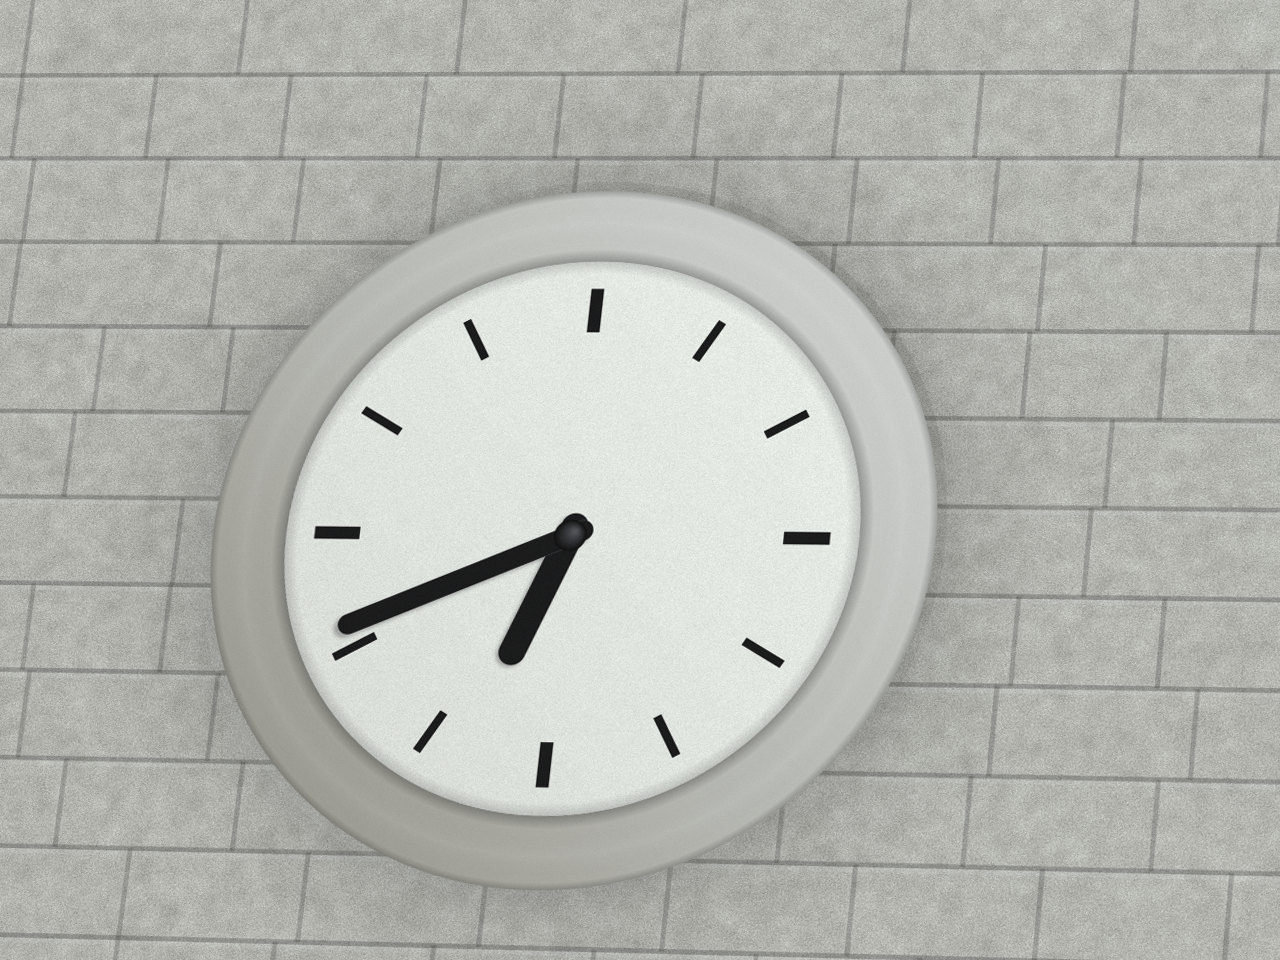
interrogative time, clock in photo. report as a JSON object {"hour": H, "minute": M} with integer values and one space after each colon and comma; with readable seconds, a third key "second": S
{"hour": 6, "minute": 41}
